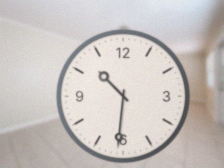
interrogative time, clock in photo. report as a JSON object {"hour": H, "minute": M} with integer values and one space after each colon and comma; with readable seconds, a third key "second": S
{"hour": 10, "minute": 31}
